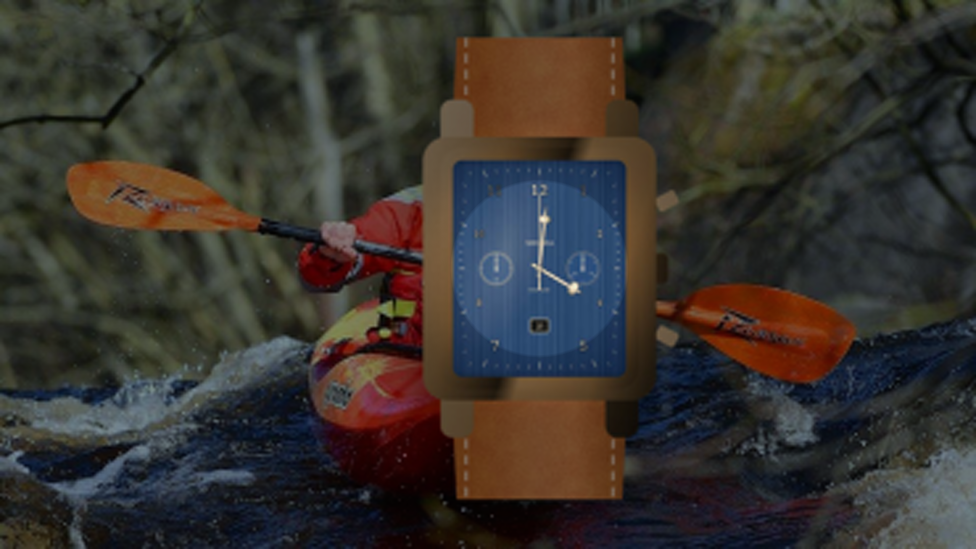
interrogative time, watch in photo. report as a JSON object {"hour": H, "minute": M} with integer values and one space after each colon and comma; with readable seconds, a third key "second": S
{"hour": 4, "minute": 1}
